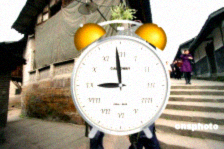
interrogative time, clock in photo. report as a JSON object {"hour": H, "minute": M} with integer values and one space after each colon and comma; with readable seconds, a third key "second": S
{"hour": 8, "minute": 59}
